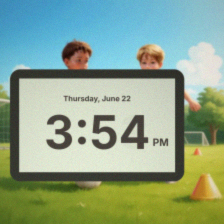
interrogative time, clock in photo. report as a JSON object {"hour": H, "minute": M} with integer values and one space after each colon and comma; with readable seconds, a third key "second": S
{"hour": 3, "minute": 54}
